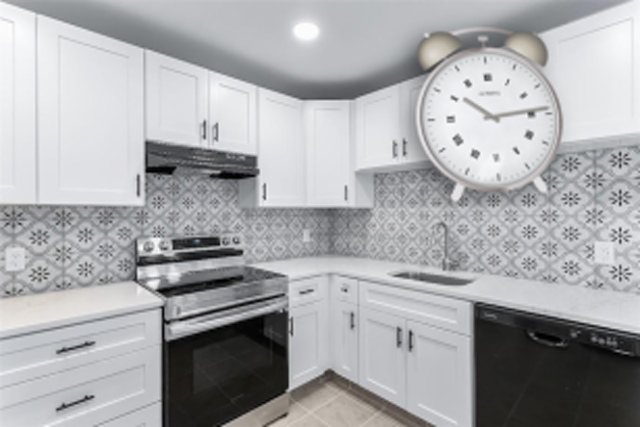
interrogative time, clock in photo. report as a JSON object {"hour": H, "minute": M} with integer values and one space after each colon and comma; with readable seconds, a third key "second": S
{"hour": 10, "minute": 14}
